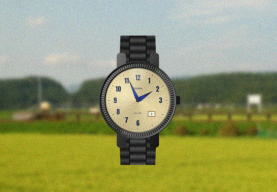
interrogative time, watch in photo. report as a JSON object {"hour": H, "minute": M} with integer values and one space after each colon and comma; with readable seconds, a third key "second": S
{"hour": 1, "minute": 56}
